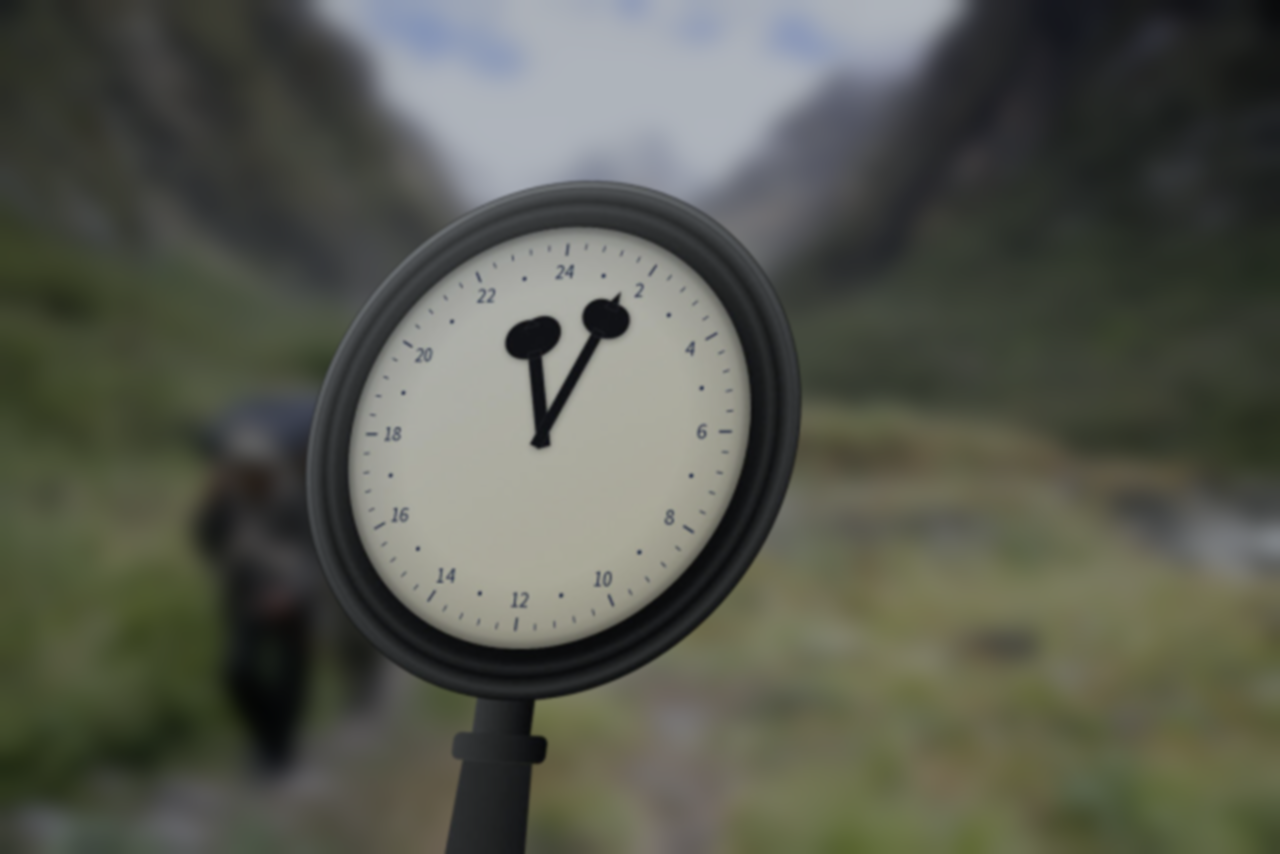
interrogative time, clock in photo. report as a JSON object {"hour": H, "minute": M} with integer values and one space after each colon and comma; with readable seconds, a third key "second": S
{"hour": 23, "minute": 4}
